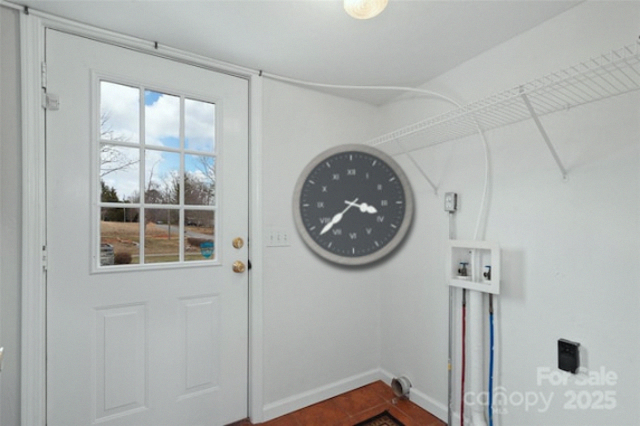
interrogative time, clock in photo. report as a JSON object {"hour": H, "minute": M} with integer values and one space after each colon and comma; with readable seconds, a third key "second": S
{"hour": 3, "minute": 38}
